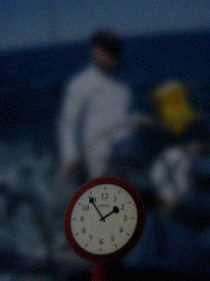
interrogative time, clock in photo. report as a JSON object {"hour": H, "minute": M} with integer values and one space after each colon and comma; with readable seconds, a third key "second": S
{"hour": 1, "minute": 54}
